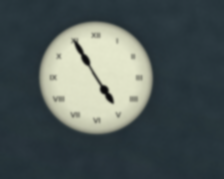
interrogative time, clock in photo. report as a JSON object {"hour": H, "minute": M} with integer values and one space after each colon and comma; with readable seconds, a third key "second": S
{"hour": 4, "minute": 55}
